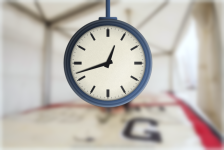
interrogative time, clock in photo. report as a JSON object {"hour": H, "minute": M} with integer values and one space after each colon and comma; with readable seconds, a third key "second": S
{"hour": 12, "minute": 42}
